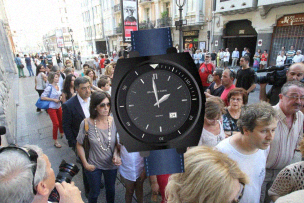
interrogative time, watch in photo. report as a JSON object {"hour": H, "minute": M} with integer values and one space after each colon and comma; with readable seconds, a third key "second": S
{"hour": 1, "minute": 59}
